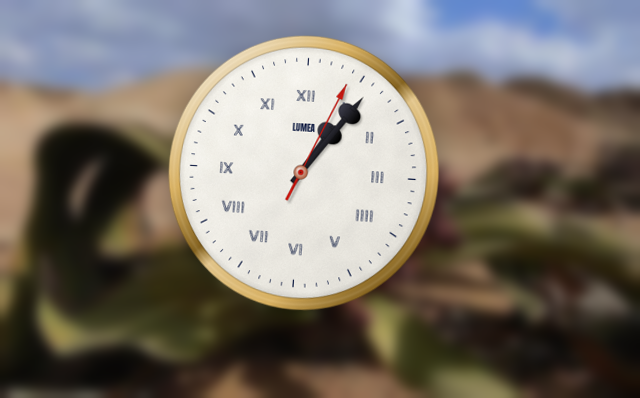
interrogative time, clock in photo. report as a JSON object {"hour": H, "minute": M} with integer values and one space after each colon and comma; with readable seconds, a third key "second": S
{"hour": 1, "minute": 6, "second": 4}
